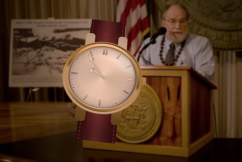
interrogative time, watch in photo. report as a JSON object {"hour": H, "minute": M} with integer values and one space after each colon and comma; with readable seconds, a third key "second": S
{"hour": 9, "minute": 54}
